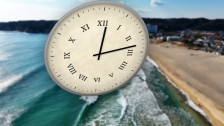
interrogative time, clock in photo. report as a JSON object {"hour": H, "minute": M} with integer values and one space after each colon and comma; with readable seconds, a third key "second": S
{"hour": 12, "minute": 13}
